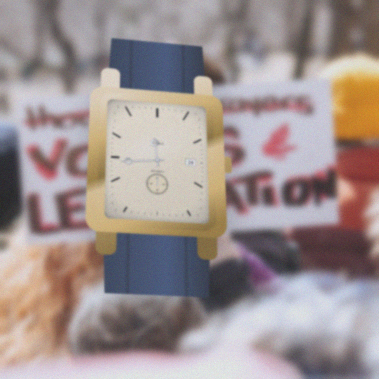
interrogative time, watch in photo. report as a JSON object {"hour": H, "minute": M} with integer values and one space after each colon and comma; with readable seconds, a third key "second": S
{"hour": 11, "minute": 44}
